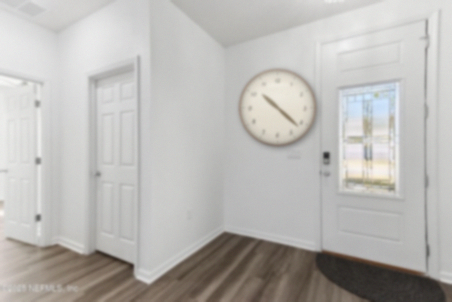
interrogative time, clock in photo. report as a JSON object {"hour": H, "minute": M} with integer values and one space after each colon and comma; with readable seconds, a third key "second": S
{"hour": 10, "minute": 22}
